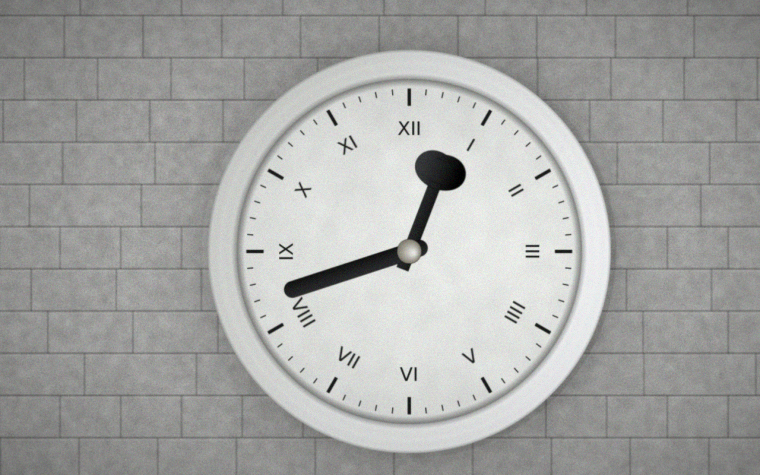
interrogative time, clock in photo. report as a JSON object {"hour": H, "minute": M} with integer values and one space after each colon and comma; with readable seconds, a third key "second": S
{"hour": 12, "minute": 42}
